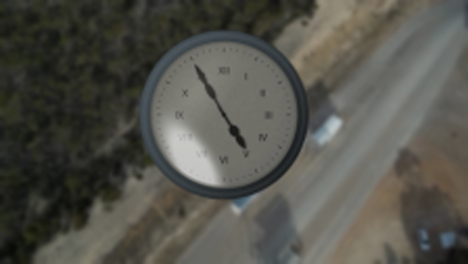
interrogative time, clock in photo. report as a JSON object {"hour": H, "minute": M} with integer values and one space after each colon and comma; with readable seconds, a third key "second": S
{"hour": 4, "minute": 55}
